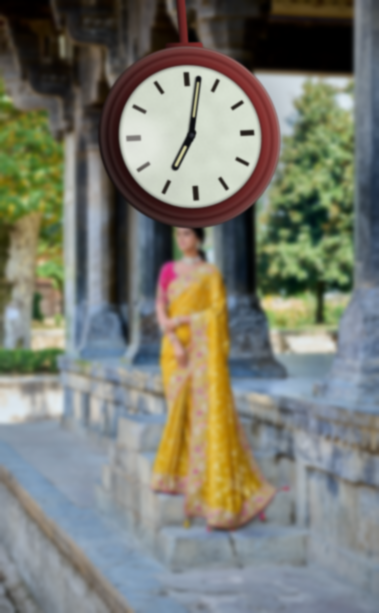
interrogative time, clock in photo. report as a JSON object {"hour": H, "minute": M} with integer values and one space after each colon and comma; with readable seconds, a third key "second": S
{"hour": 7, "minute": 2}
